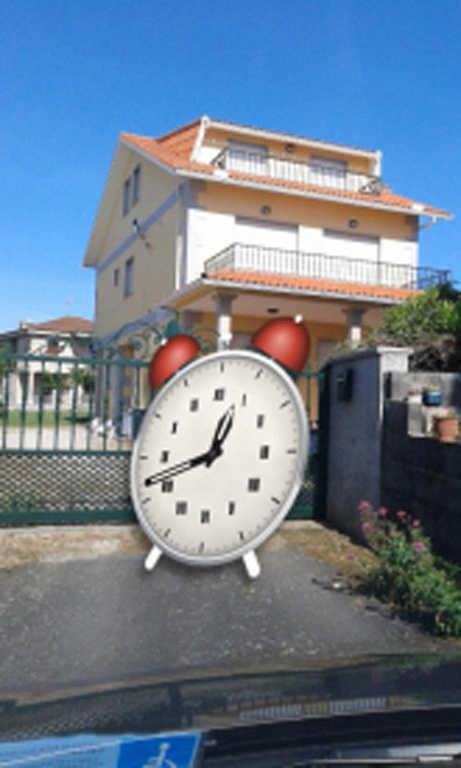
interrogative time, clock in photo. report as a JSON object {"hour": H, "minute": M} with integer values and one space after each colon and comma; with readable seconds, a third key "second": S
{"hour": 12, "minute": 42}
